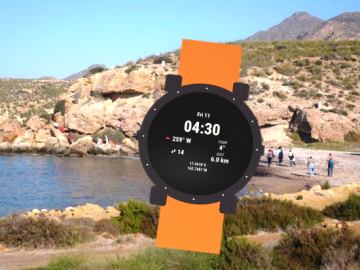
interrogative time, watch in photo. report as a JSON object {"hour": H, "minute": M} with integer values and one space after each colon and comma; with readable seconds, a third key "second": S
{"hour": 4, "minute": 30}
